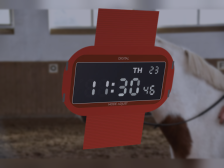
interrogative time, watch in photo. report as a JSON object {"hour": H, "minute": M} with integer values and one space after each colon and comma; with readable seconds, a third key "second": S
{"hour": 11, "minute": 30, "second": 46}
